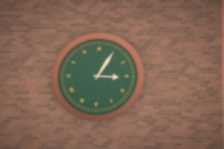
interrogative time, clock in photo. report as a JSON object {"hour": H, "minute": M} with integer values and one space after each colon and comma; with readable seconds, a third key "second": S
{"hour": 3, "minute": 5}
